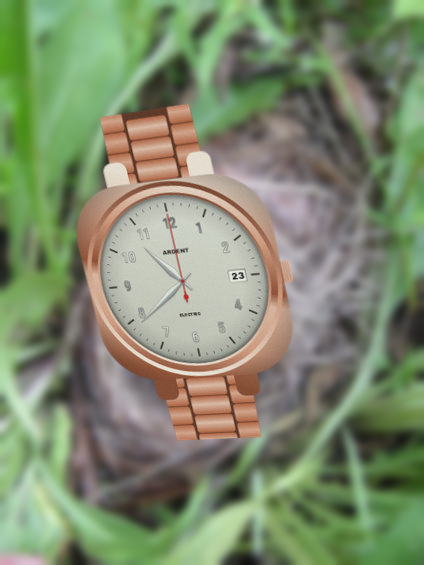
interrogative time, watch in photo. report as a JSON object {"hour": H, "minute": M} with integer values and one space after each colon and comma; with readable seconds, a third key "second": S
{"hour": 10, "minute": 39, "second": 0}
